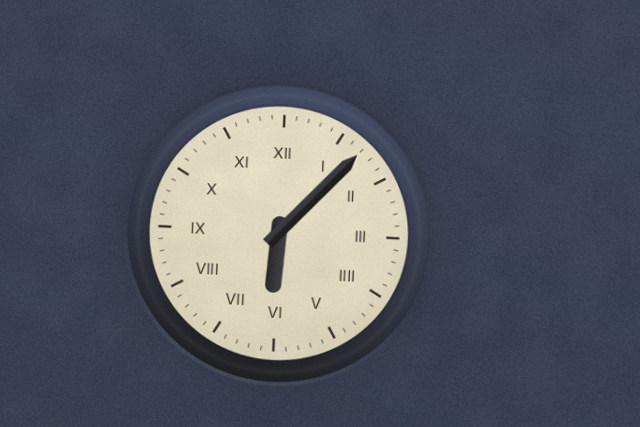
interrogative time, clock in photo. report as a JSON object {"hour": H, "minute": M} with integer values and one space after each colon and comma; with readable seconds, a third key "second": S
{"hour": 6, "minute": 7}
